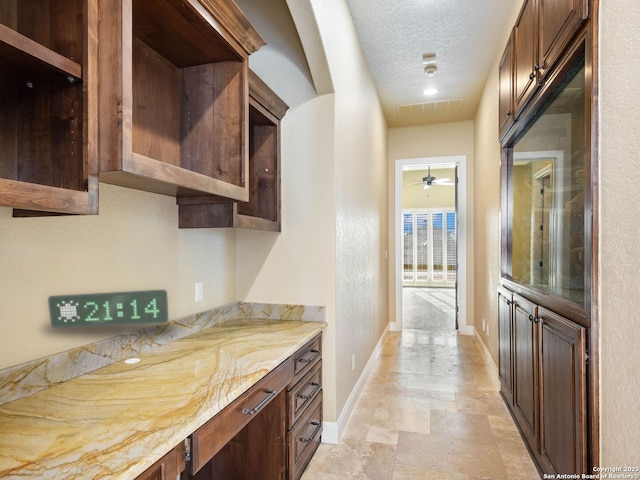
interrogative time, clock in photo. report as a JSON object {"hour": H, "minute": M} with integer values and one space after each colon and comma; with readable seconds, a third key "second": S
{"hour": 21, "minute": 14}
